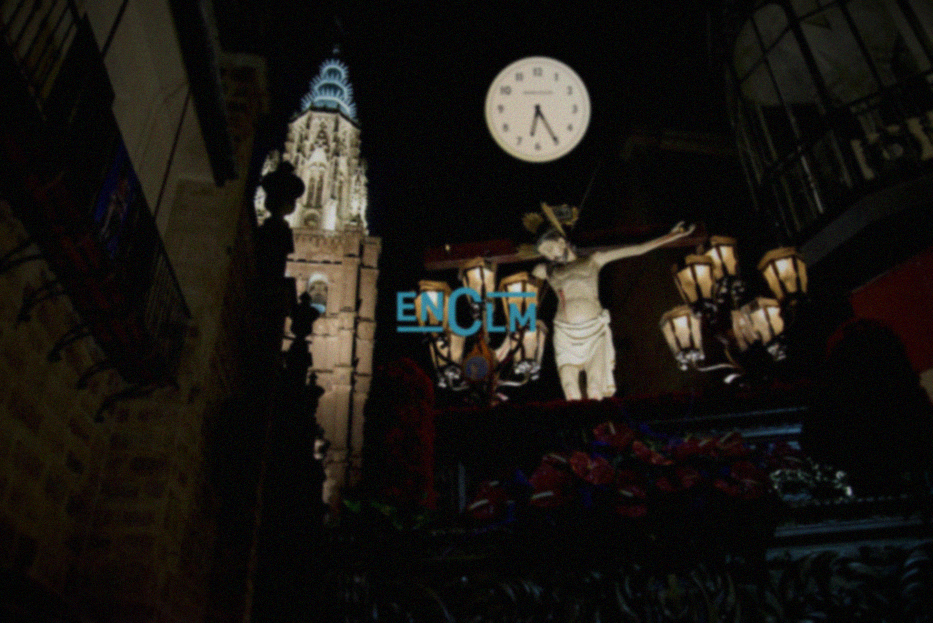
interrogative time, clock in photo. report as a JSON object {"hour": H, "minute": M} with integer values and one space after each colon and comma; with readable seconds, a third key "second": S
{"hour": 6, "minute": 25}
